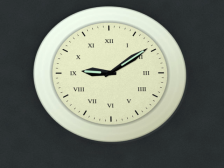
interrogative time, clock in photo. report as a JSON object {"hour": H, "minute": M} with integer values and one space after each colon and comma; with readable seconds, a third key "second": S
{"hour": 9, "minute": 9}
